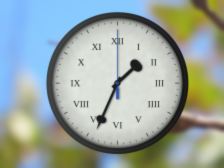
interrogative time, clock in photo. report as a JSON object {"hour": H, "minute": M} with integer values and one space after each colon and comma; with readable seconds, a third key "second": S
{"hour": 1, "minute": 34, "second": 0}
